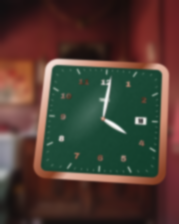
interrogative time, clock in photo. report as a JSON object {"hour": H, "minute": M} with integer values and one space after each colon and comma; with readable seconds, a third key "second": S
{"hour": 4, "minute": 1}
